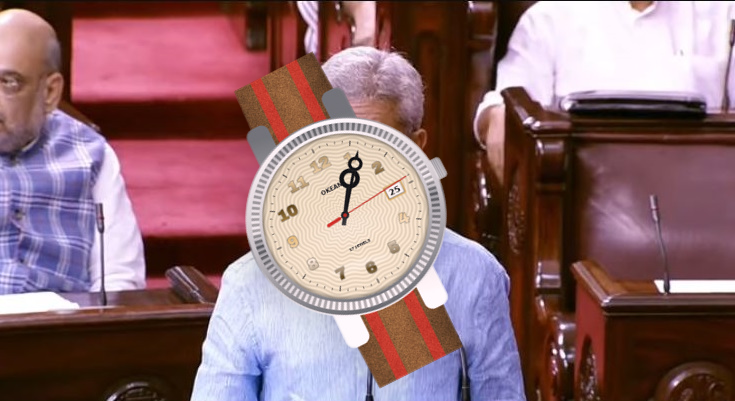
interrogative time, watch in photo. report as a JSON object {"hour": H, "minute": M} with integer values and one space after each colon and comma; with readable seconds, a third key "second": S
{"hour": 1, "minute": 6, "second": 14}
